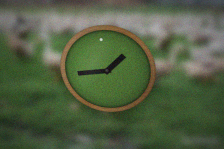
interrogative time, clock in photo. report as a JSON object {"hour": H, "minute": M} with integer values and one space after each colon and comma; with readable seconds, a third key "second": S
{"hour": 1, "minute": 45}
